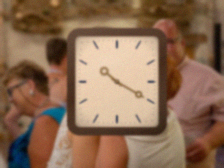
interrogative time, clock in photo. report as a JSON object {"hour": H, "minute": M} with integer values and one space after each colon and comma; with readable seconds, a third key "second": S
{"hour": 10, "minute": 20}
